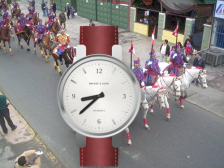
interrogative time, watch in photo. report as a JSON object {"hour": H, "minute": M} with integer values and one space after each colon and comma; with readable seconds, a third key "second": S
{"hour": 8, "minute": 38}
